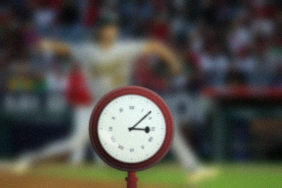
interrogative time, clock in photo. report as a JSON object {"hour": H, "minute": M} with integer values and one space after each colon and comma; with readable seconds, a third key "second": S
{"hour": 3, "minute": 8}
